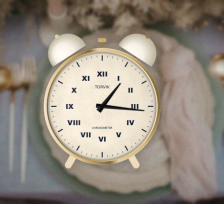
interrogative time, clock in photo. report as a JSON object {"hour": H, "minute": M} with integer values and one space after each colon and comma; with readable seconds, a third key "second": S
{"hour": 1, "minute": 16}
